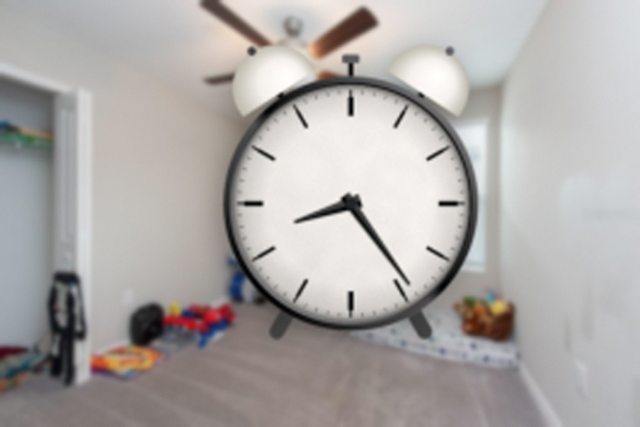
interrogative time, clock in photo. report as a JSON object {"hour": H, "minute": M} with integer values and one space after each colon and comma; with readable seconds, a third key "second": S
{"hour": 8, "minute": 24}
